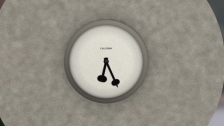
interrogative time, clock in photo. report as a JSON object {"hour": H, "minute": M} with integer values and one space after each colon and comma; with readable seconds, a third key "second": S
{"hour": 6, "minute": 26}
